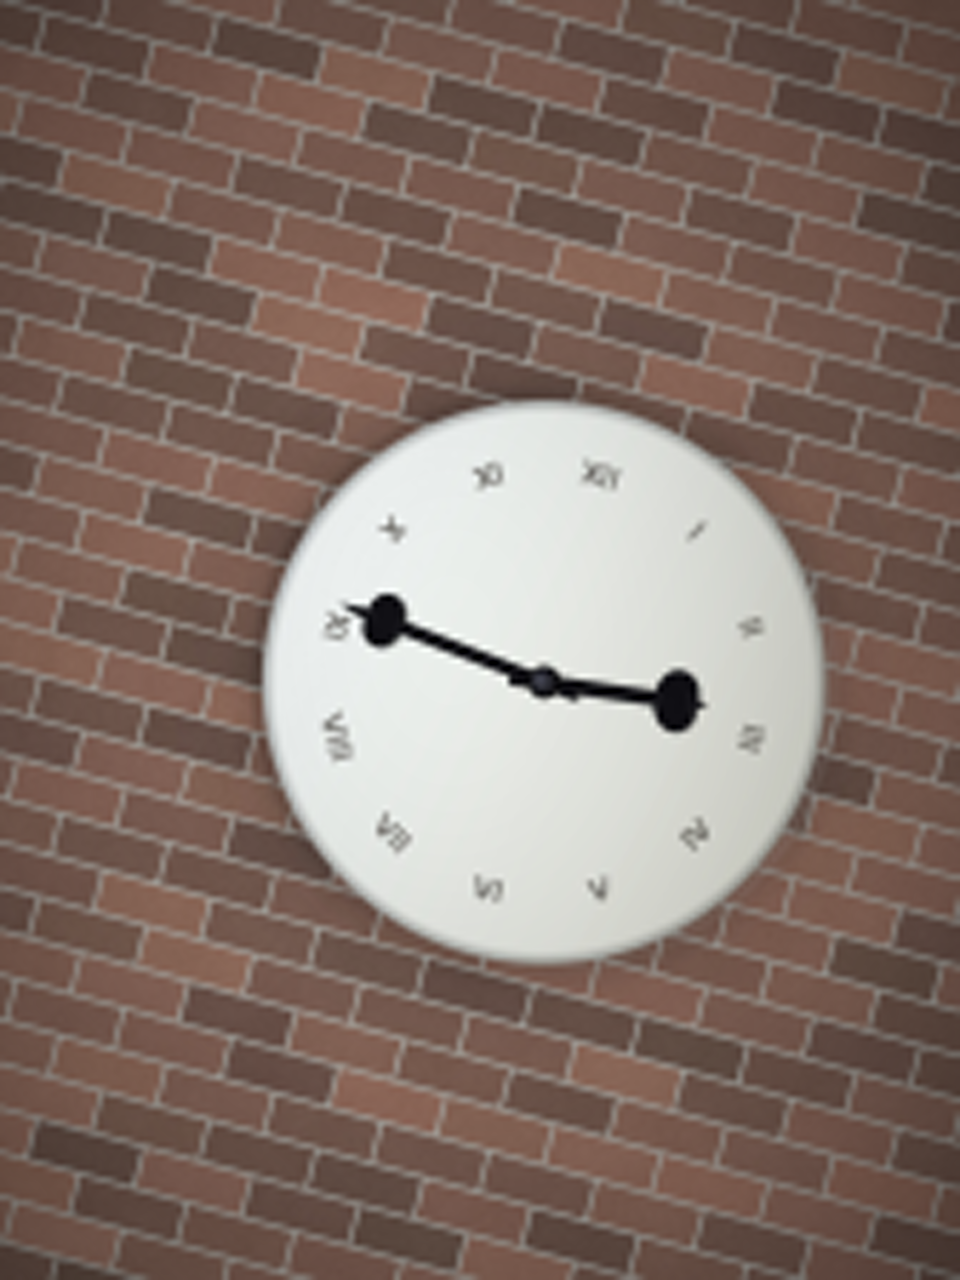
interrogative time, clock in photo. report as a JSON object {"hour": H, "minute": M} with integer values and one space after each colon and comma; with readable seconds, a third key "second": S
{"hour": 2, "minute": 46}
